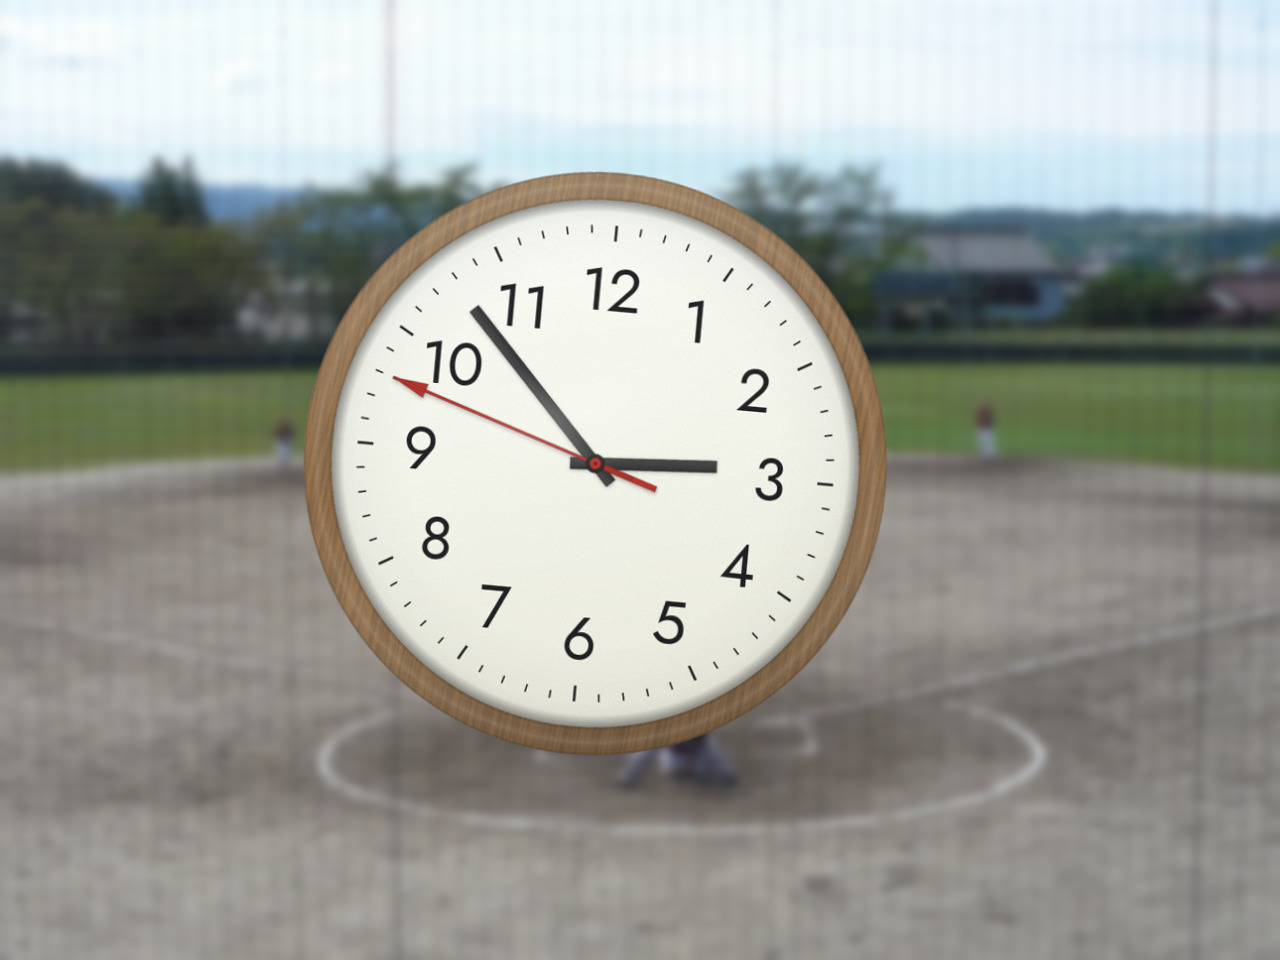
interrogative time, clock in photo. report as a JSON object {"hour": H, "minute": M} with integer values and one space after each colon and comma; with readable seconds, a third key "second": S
{"hour": 2, "minute": 52, "second": 48}
